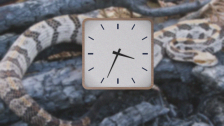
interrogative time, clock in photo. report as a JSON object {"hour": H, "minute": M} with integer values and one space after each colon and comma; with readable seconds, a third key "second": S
{"hour": 3, "minute": 34}
